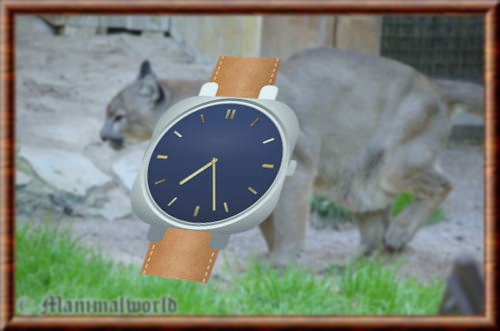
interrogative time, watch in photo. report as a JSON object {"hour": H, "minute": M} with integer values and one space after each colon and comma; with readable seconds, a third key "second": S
{"hour": 7, "minute": 27}
